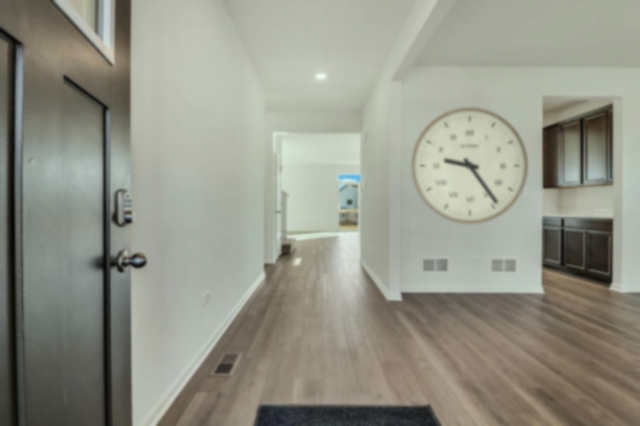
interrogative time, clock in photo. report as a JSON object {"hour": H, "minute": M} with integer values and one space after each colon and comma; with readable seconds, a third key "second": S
{"hour": 9, "minute": 24}
